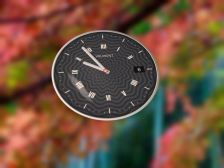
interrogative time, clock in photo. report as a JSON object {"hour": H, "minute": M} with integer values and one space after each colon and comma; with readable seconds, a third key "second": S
{"hour": 9, "minute": 54}
